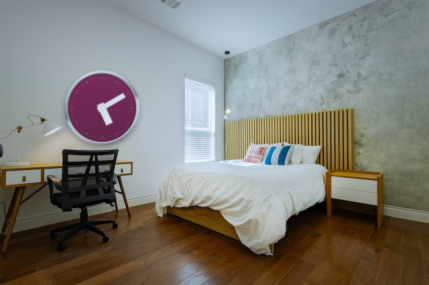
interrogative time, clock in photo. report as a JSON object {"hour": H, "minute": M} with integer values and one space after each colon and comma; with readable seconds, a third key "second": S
{"hour": 5, "minute": 10}
